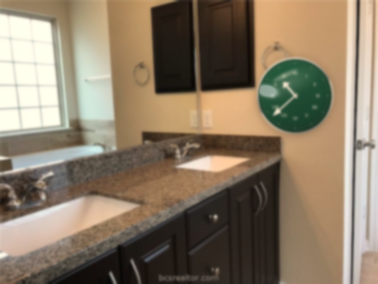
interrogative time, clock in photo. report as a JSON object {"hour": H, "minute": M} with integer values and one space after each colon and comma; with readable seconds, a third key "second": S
{"hour": 10, "minute": 38}
